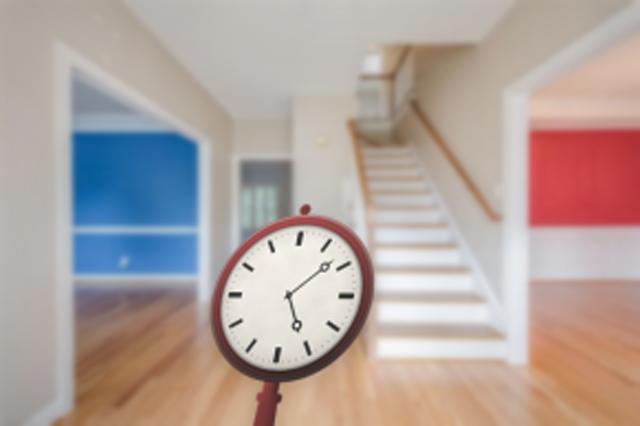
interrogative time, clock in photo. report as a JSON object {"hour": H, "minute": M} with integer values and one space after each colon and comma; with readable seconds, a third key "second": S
{"hour": 5, "minute": 8}
